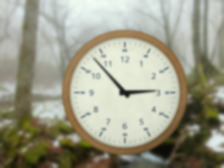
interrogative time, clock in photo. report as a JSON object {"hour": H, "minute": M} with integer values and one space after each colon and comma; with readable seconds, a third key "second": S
{"hour": 2, "minute": 53}
